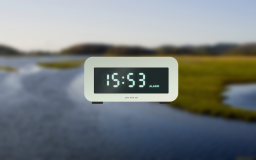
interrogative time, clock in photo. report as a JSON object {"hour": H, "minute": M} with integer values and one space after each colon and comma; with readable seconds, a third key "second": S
{"hour": 15, "minute": 53}
